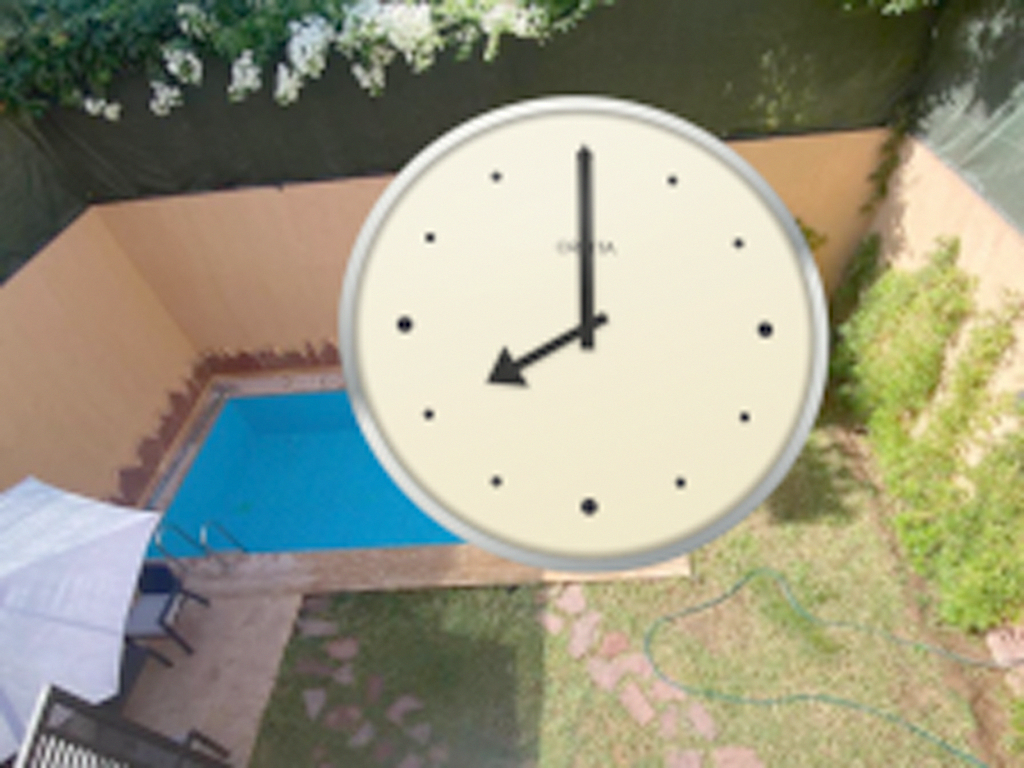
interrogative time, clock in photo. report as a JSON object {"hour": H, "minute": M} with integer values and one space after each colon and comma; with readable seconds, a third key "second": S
{"hour": 8, "minute": 0}
